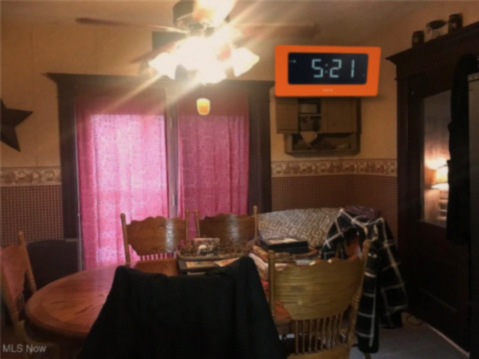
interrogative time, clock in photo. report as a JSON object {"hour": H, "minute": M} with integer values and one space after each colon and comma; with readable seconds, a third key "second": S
{"hour": 5, "minute": 21}
